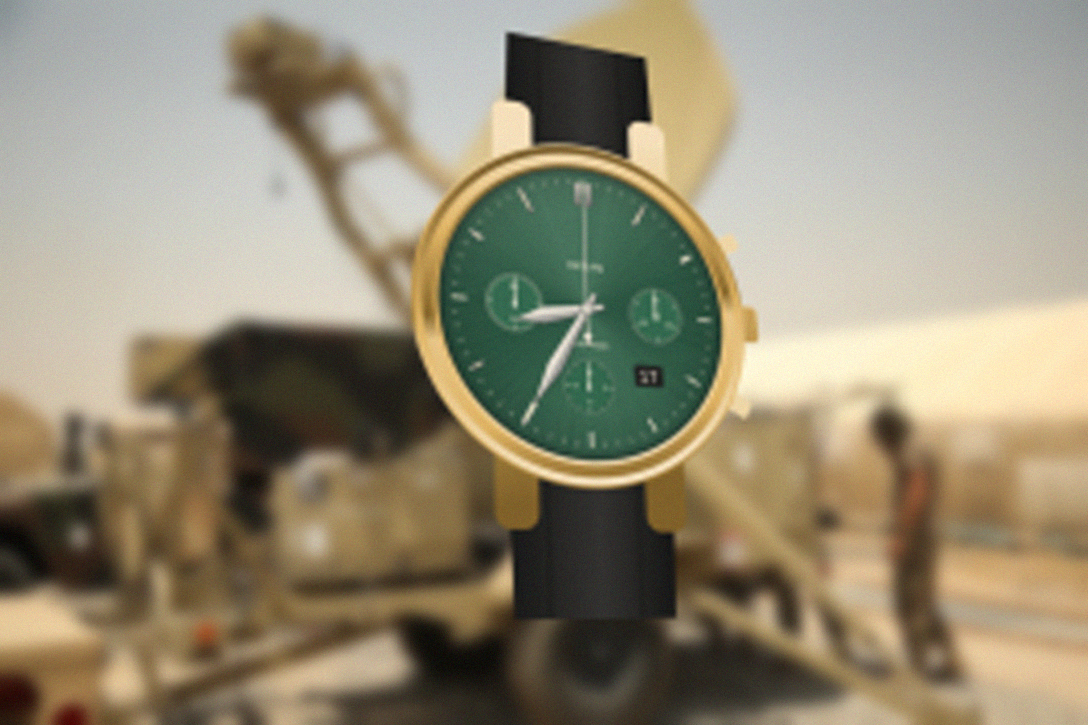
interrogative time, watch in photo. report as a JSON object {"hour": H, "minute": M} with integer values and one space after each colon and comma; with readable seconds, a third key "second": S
{"hour": 8, "minute": 35}
